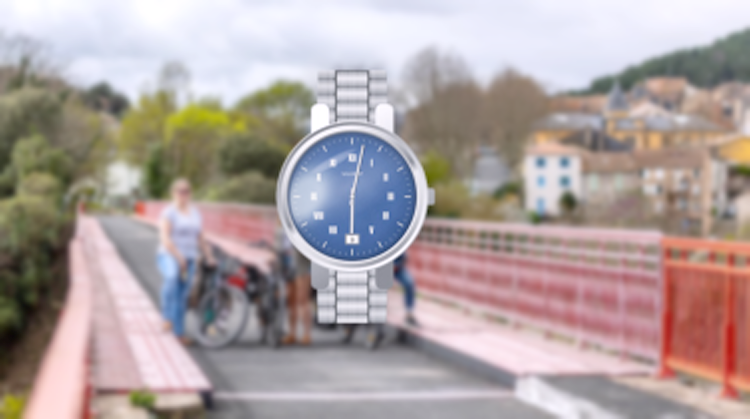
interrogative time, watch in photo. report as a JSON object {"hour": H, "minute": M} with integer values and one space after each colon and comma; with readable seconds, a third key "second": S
{"hour": 6, "minute": 2}
